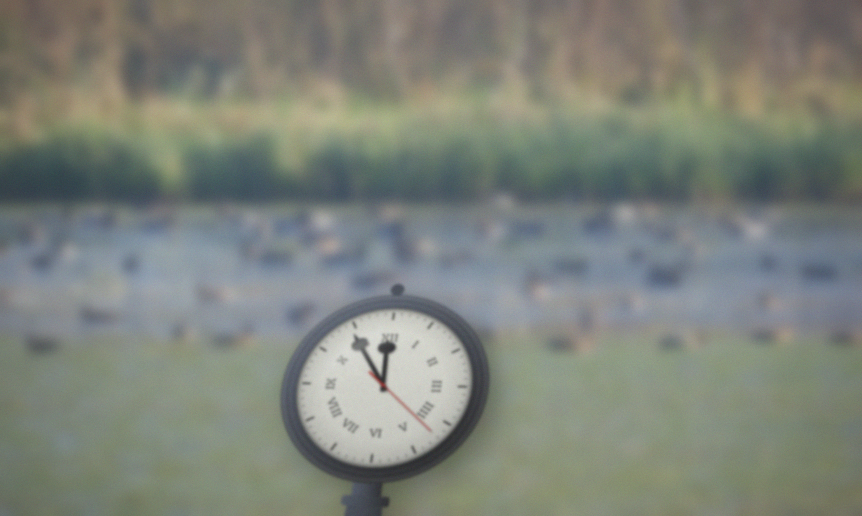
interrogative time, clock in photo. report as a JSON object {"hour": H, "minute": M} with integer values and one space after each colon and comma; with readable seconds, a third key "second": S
{"hour": 11, "minute": 54, "second": 22}
